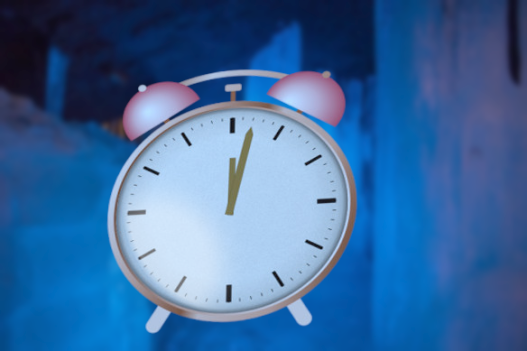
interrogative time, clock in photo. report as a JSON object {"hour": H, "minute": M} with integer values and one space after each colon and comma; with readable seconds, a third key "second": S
{"hour": 12, "minute": 2}
